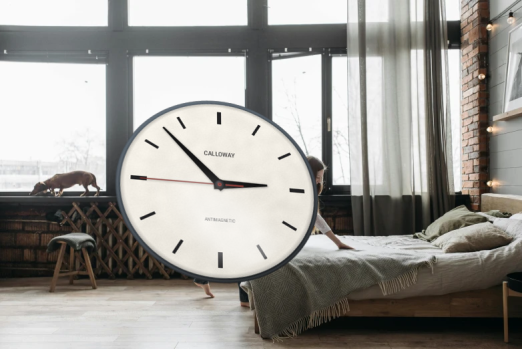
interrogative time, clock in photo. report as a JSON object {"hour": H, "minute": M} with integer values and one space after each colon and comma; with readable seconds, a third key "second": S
{"hour": 2, "minute": 52, "second": 45}
